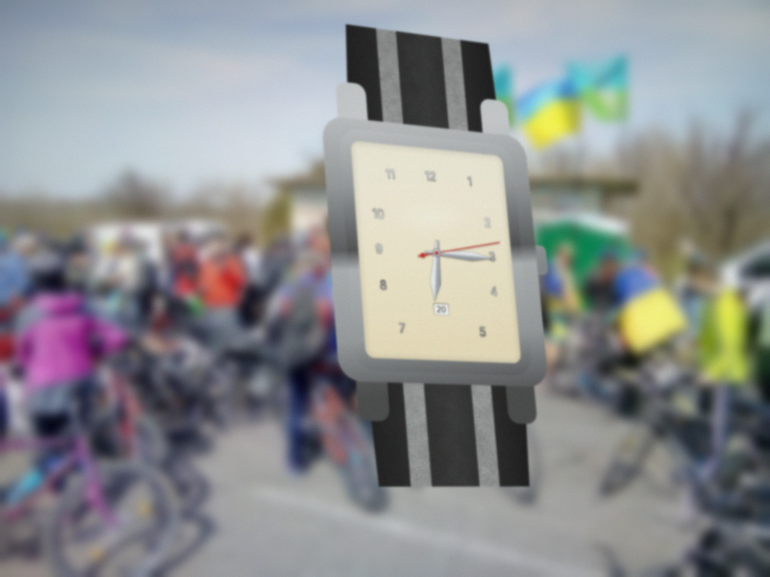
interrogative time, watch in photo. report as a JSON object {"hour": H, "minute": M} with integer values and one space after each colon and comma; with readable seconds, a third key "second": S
{"hour": 6, "minute": 15, "second": 13}
